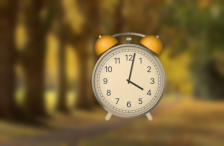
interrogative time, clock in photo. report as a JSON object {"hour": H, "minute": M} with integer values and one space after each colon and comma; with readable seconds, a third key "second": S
{"hour": 4, "minute": 2}
